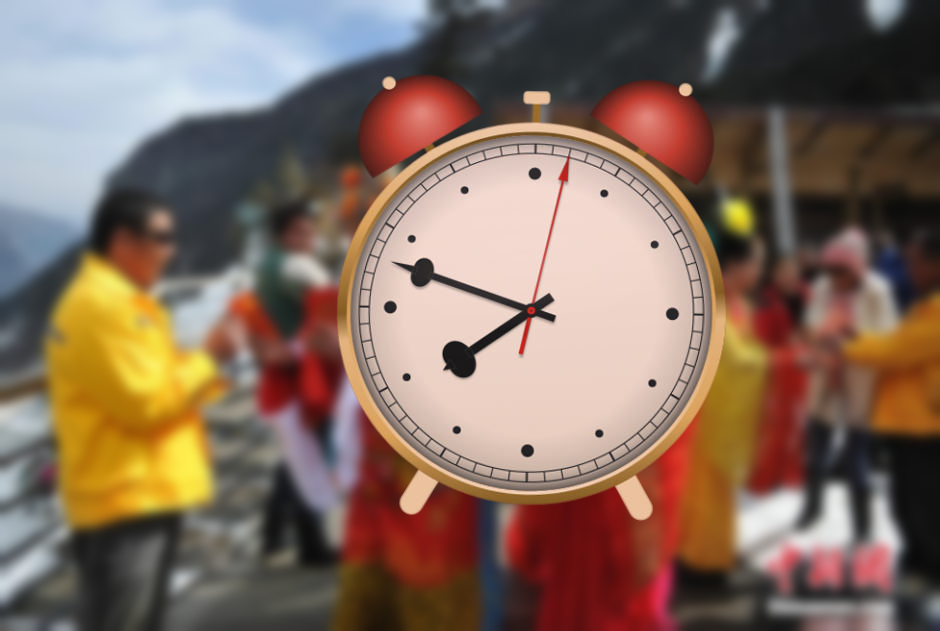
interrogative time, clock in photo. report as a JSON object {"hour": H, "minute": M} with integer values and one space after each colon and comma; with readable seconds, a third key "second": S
{"hour": 7, "minute": 48, "second": 2}
